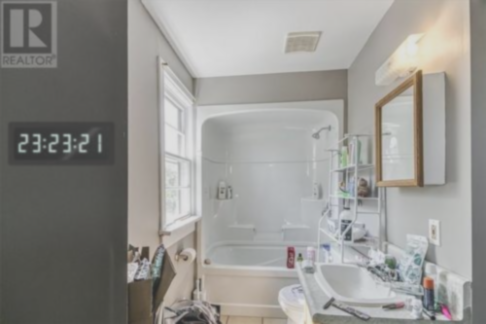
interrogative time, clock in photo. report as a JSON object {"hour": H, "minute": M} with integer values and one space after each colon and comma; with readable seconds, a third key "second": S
{"hour": 23, "minute": 23, "second": 21}
